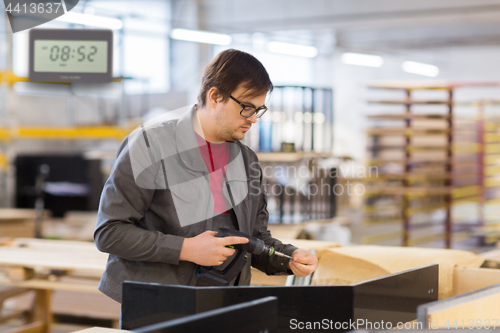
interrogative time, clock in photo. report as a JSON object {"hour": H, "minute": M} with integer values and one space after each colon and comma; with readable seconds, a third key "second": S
{"hour": 8, "minute": 52}
